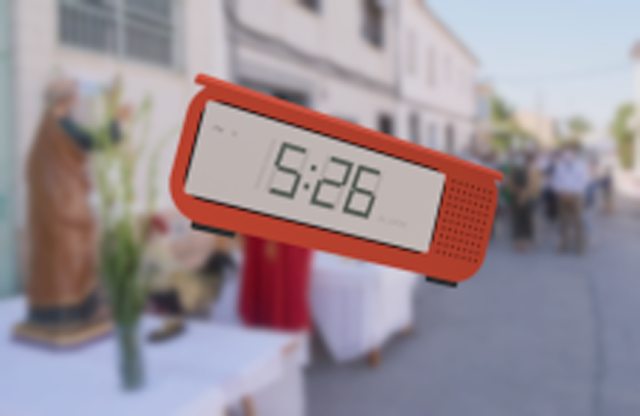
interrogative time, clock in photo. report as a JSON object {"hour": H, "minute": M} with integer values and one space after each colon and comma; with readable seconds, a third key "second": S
{"hour": 5, "minute": 26}
